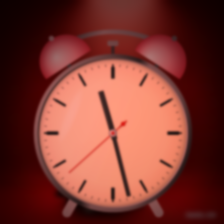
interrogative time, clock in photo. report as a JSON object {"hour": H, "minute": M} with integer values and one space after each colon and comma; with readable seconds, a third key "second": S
{"hour": 11, "minute": 27, "second": 38}
